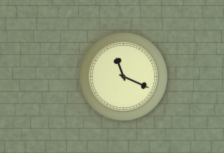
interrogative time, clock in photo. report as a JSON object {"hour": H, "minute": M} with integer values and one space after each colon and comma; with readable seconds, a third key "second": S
{"hour": 11, "minute": 19}
